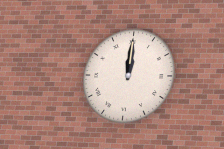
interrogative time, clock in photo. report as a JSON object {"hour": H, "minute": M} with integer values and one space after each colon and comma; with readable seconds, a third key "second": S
{"hour": 12, "minute": 0}
